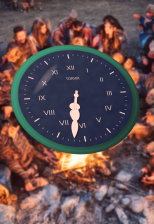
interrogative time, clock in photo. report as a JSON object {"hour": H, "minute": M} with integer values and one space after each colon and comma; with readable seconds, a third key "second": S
{"hour": 6, "minute": 32}
